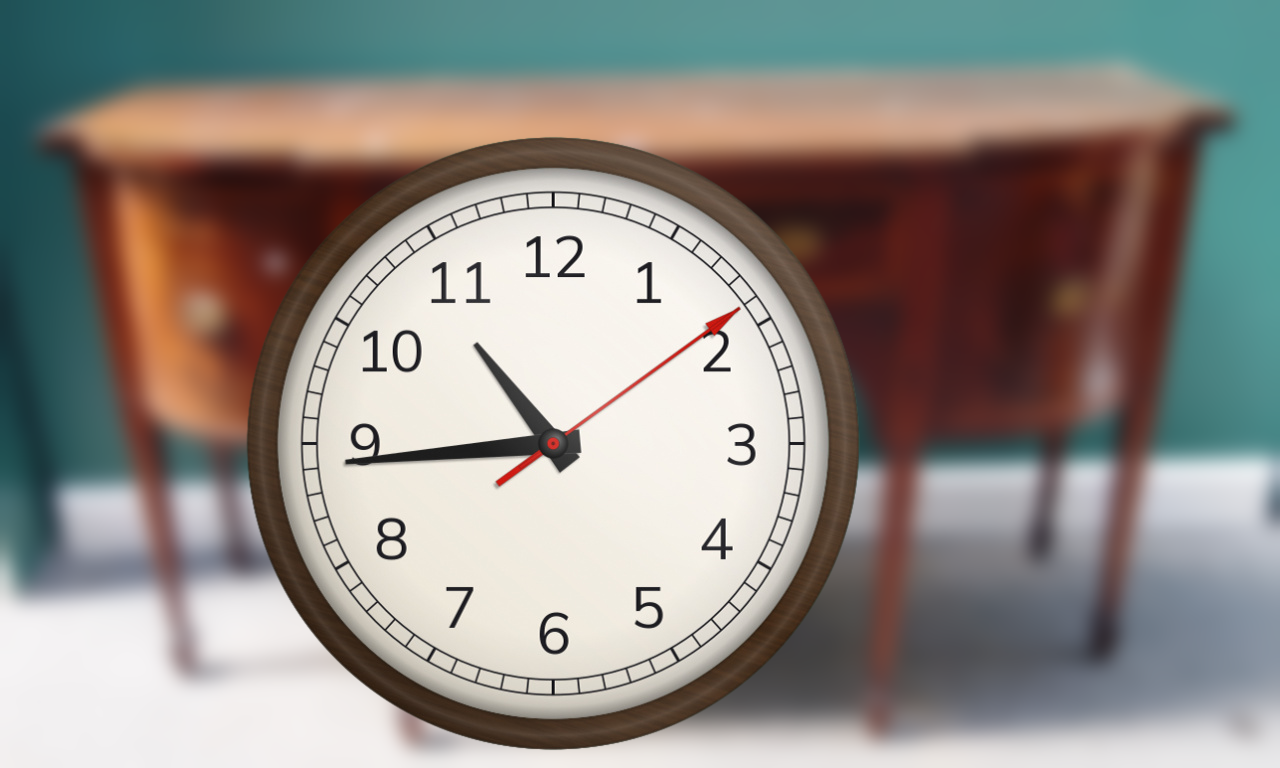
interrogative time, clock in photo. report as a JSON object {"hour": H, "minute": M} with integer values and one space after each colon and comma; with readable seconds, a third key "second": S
{"hour": 10, "minute": 44, "second": 9}
